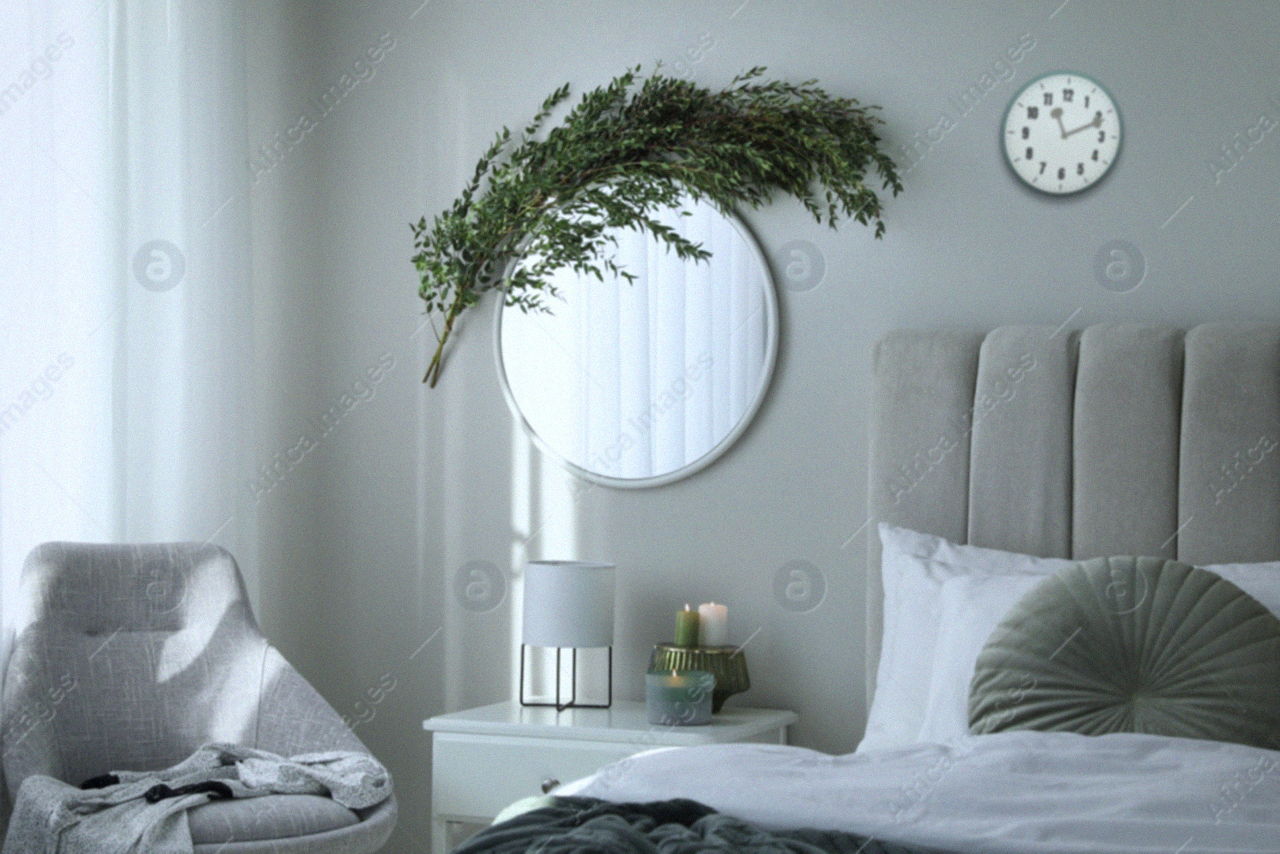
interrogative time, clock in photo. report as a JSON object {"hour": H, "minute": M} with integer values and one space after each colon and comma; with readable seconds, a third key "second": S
{"hour": 11, "minute": 11}
